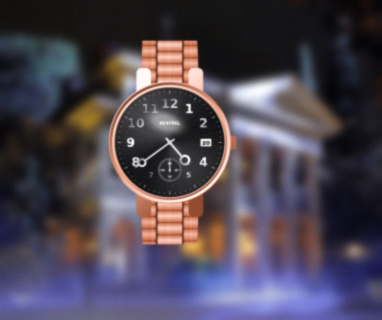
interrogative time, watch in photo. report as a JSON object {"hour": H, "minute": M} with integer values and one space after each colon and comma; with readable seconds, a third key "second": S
{"hour": 4, "minute": 39}
